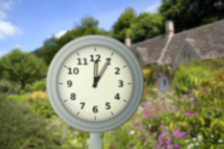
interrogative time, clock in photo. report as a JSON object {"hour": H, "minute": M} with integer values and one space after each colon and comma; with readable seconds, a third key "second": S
{"hour": 12, "minute": 5}
